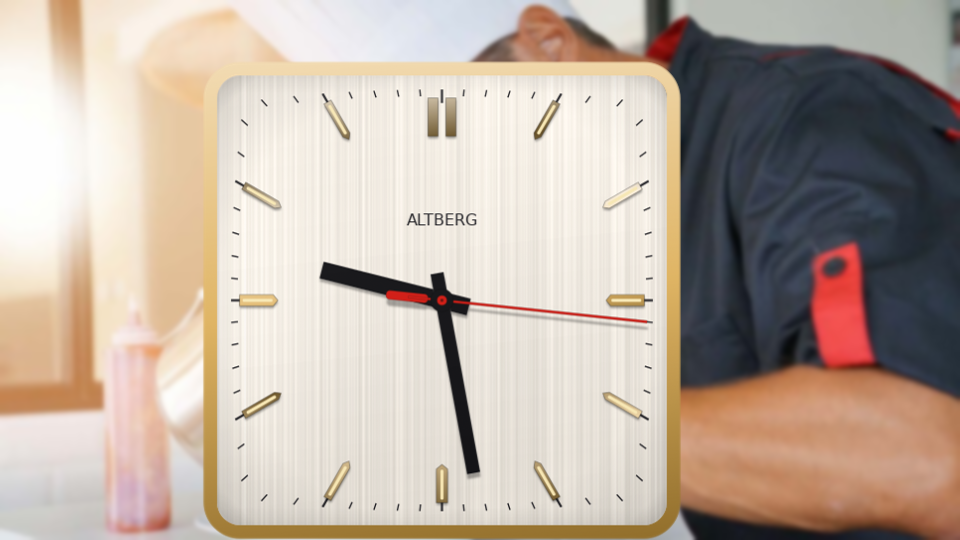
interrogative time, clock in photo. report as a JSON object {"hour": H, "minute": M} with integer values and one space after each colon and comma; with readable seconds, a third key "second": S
{"hour": 9, "minute": 28, "second": 16}
